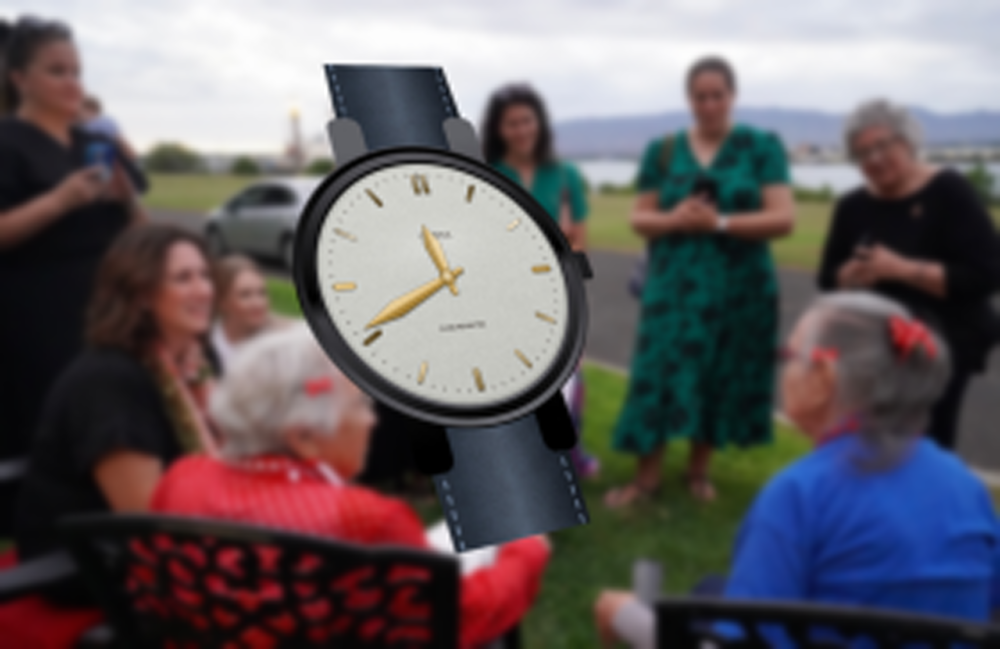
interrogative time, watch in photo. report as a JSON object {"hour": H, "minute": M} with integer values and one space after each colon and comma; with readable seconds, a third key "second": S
{"hour": 11, "minute": 41}
